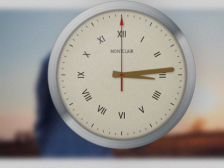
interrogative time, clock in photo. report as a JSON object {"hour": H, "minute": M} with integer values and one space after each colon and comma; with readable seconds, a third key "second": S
{"hour": 3, "minute": 14, "second": 0}
